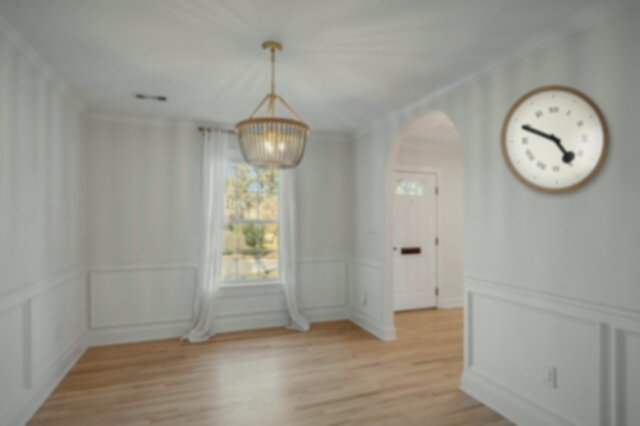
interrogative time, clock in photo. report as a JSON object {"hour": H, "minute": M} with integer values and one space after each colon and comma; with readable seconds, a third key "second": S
{"hour": 4, "minute": 49}
